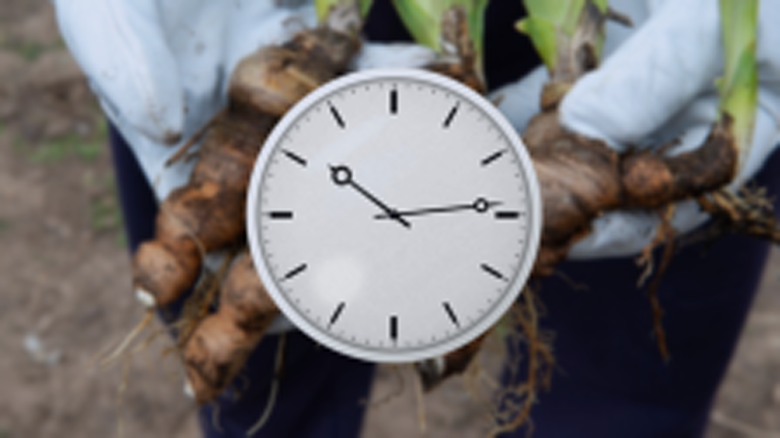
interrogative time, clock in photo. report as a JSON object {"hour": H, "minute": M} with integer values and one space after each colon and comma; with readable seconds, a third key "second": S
{"hour": 10, "minute": 14}
